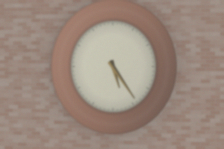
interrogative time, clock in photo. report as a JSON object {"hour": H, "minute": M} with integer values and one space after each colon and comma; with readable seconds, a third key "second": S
{"hour": 5, "minute": 24}
